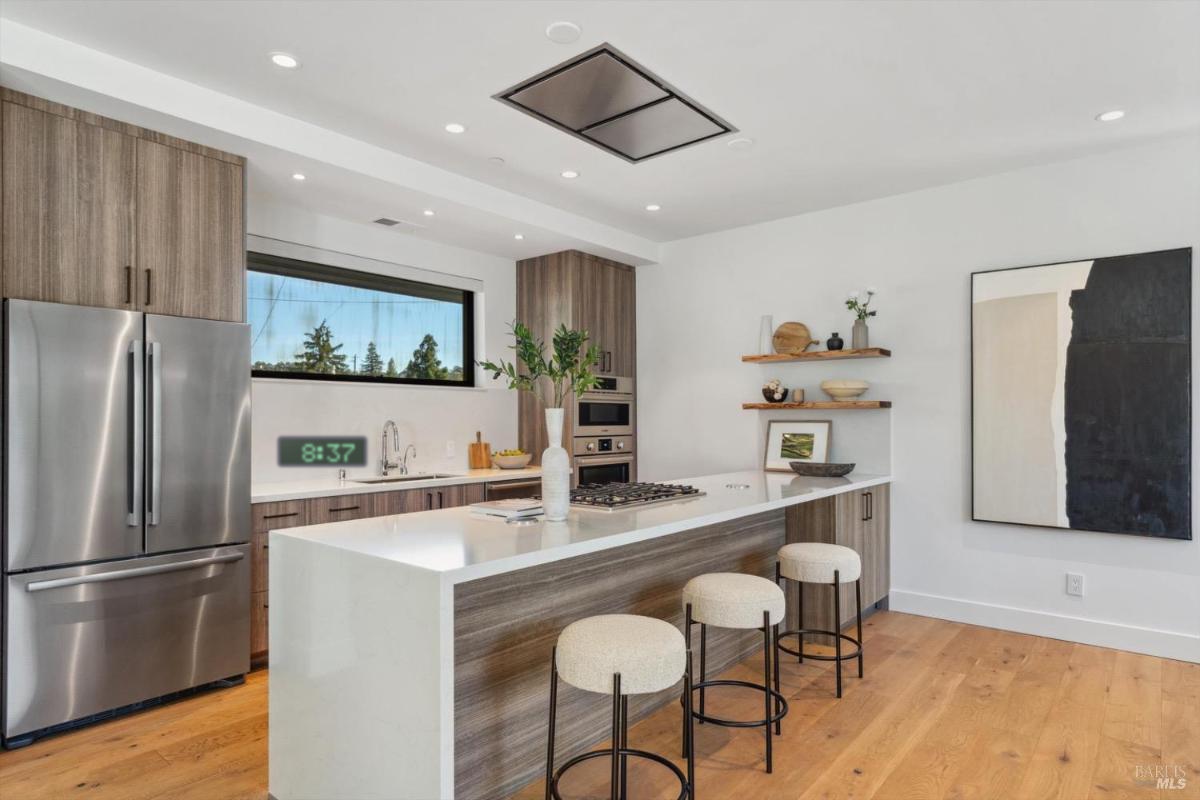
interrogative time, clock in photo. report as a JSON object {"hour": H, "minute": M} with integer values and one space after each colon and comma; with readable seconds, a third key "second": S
{"hour": 8, "minute": 37}
